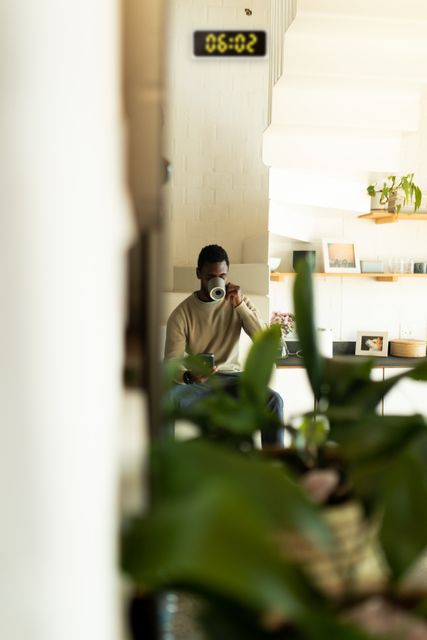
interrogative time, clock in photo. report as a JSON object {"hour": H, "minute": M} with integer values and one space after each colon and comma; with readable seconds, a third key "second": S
{"hour": 6, "minute": 2}
